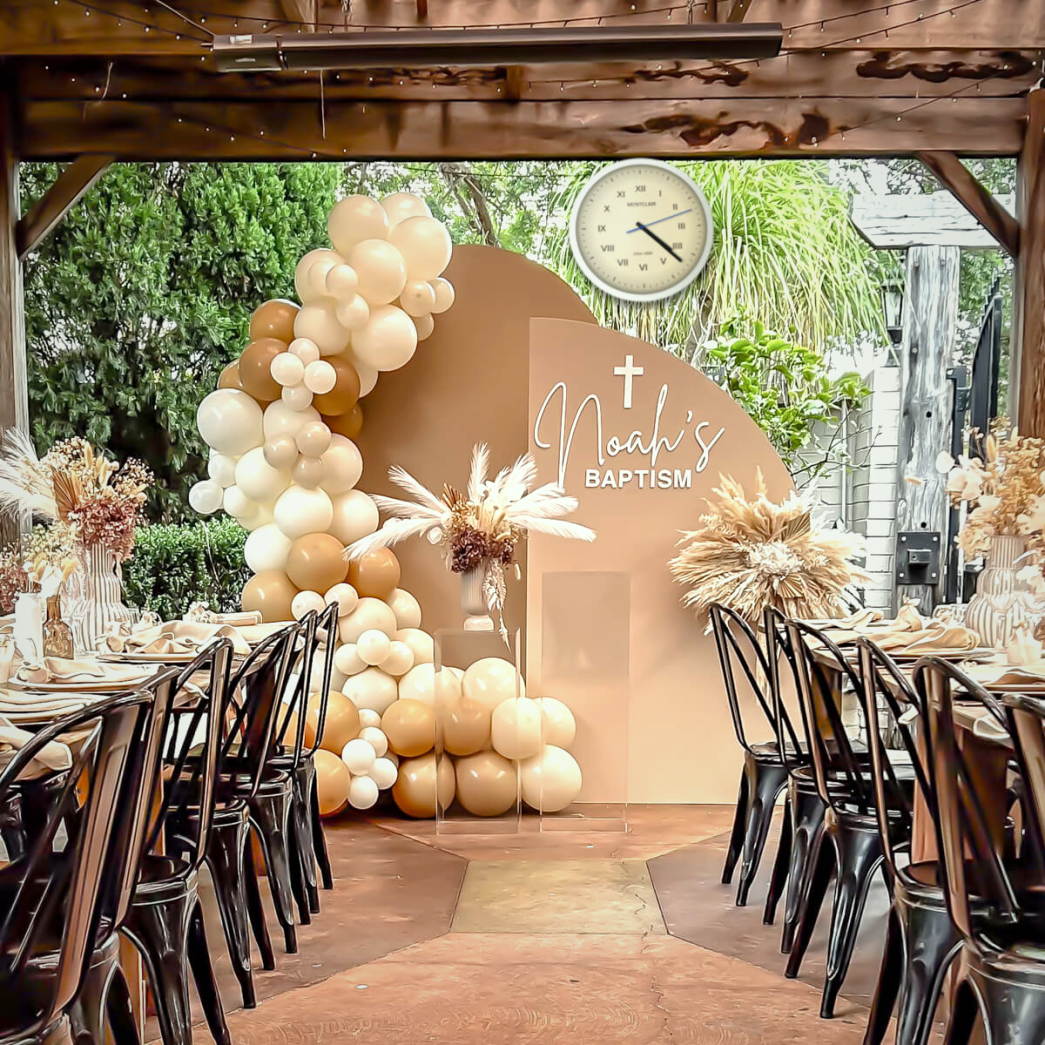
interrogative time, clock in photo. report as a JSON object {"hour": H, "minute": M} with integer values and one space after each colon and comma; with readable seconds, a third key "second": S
{"hour": 4, "minute": 22, "second": 12}
